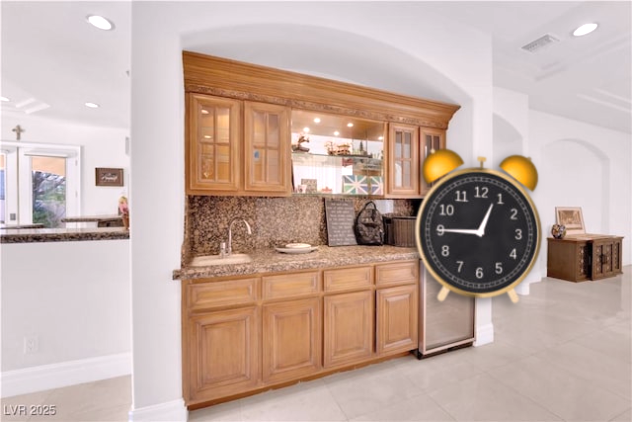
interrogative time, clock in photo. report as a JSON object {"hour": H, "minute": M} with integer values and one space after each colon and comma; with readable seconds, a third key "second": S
{"hour": 12, "minute": 45}
